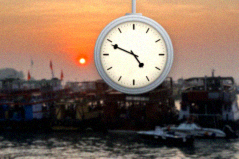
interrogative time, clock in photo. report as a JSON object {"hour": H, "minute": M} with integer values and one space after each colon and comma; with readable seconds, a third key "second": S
{"hour": 4, "minute": 49}
